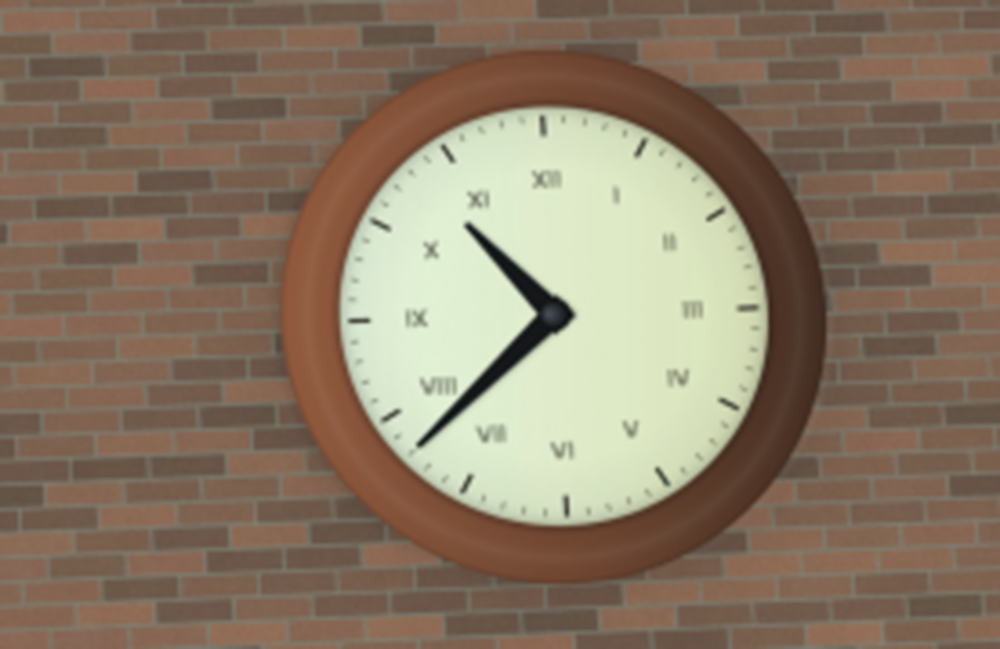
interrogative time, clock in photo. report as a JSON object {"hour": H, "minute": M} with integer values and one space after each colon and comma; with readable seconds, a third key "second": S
{"hour": 10, "minute": 38}
